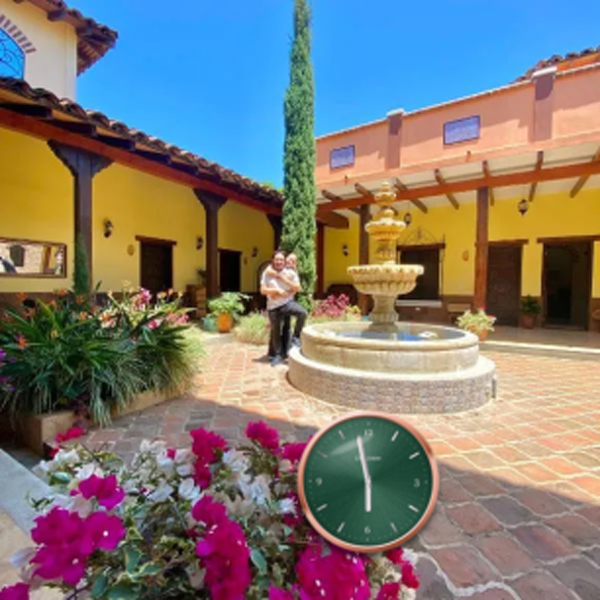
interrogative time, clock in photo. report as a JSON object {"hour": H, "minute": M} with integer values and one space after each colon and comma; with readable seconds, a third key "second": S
{"hour": 5, "minute": 58}
